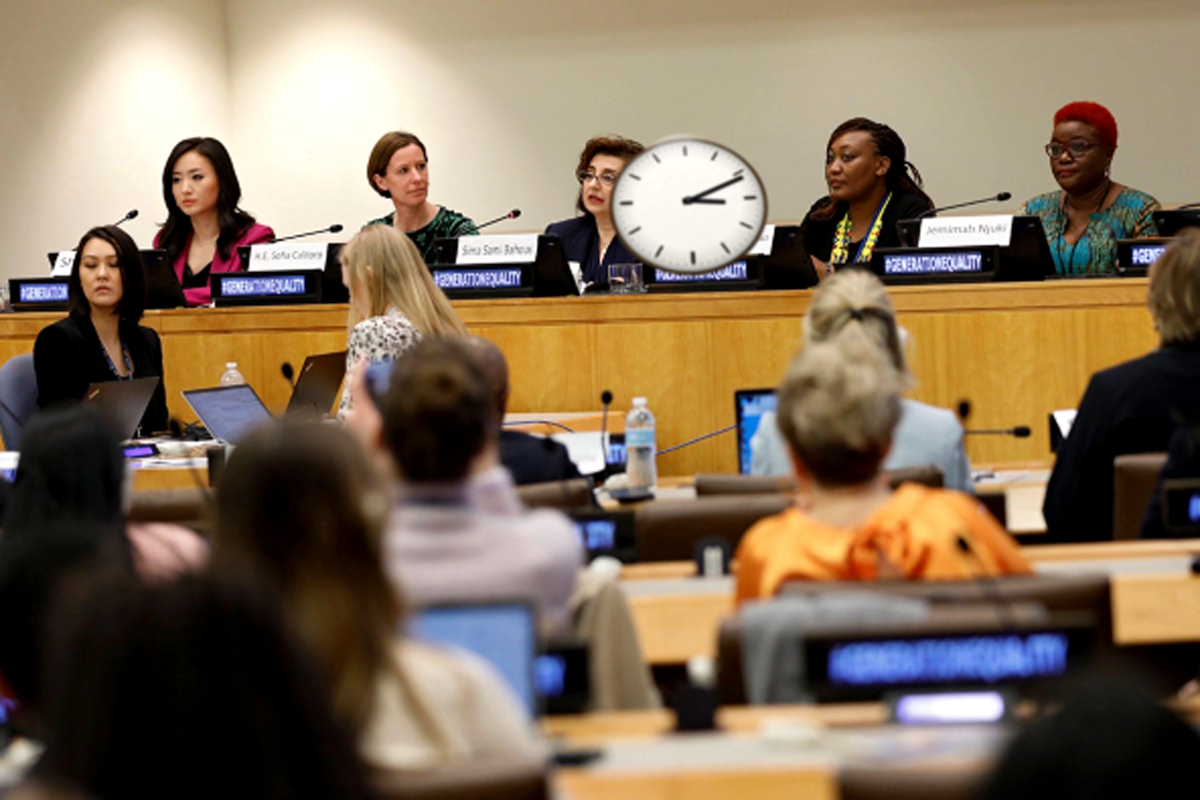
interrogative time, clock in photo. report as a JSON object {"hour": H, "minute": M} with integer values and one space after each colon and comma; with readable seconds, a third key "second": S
{"hour": 3, "minute": 11}
